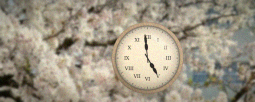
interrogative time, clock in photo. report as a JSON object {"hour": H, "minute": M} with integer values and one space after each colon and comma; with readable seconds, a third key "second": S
{"hour": 4, "minute": 59}
